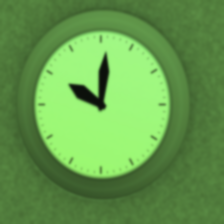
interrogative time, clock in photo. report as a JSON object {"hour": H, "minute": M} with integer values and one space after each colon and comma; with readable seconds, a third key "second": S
{"hour": 10, "minute": 1}
